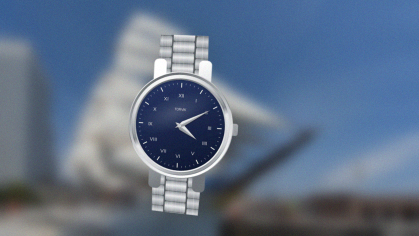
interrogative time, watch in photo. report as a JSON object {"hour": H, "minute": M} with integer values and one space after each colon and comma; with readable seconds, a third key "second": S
{"hour": 4, "minute": 10}
